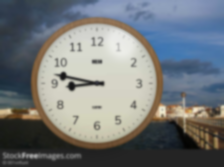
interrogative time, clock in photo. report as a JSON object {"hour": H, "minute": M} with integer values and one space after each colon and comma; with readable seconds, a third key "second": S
{"hour": 8, "minute": 47}
